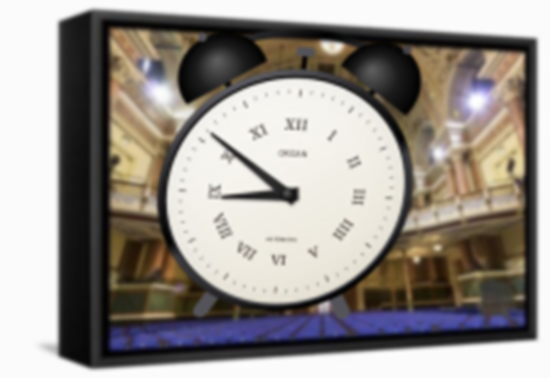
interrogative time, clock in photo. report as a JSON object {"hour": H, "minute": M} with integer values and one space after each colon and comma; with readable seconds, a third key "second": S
{"hour": 8, "minute": 51}
